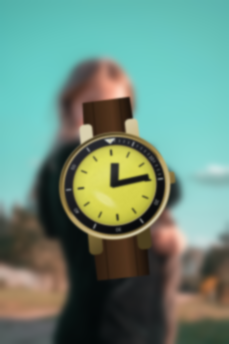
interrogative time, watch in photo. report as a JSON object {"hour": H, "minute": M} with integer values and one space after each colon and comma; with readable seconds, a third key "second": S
{"hour": 12, "minute": 14}
